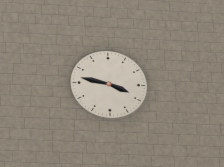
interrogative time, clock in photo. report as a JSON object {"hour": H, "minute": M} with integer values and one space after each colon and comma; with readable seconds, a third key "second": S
{"hour": 3, "minute": 47}
